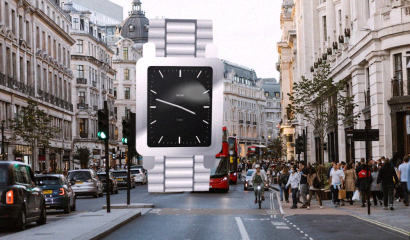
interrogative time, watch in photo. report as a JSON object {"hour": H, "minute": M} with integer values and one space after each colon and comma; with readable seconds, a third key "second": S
{"hour": 3, "minute": 48}
